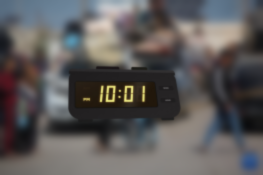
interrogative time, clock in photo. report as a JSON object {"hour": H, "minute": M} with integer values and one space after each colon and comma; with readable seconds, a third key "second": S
{"hour": 10, "minute": 1}
